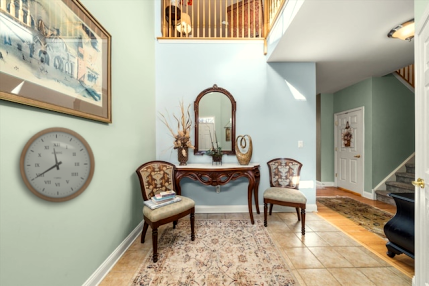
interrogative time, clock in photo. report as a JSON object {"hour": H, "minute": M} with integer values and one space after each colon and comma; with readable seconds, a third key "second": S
{"hour": 11, "minute": 40}
